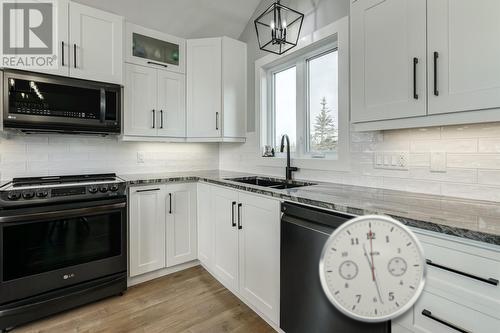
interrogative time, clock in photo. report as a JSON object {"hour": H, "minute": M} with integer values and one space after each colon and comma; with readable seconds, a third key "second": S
{"hour": 11, "minute": 28}
